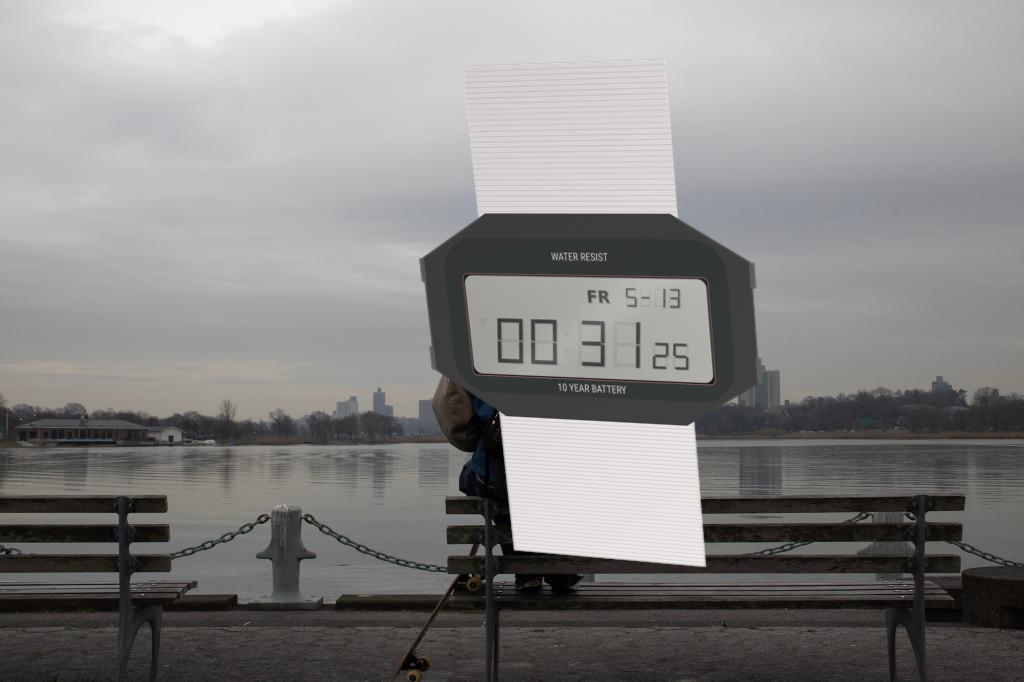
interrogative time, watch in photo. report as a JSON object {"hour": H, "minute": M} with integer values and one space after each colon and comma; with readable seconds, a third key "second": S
{"hour": 0, "minute": 31, "second": 25}
